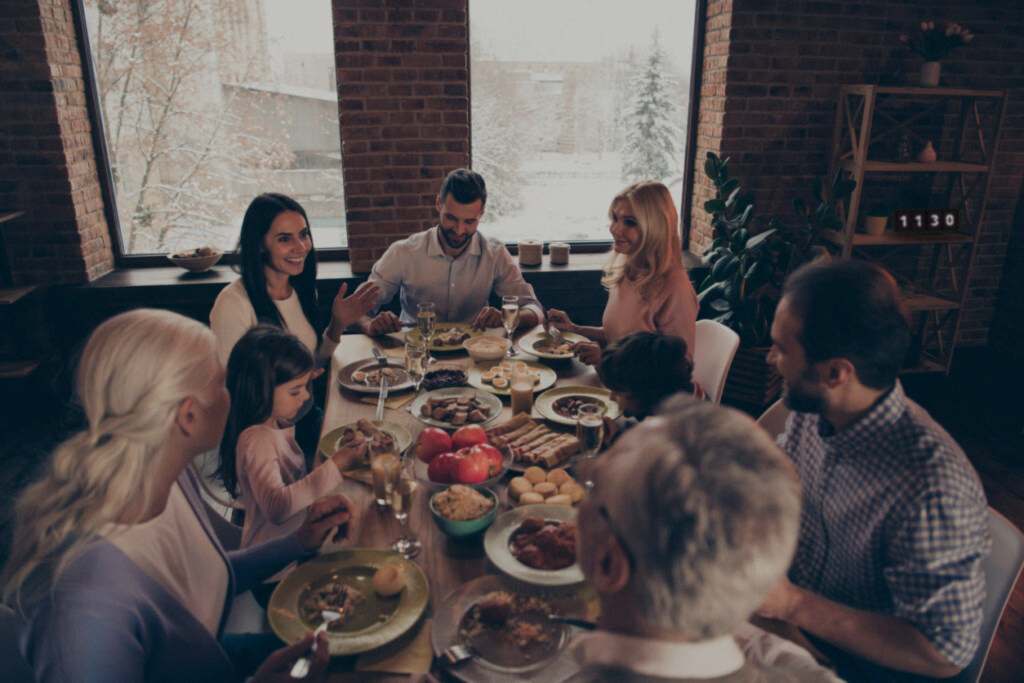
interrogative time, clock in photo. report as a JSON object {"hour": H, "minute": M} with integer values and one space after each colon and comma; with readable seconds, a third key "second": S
{"hour": 11, "minute": 30}
